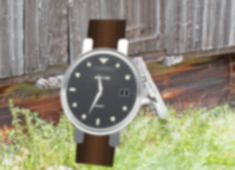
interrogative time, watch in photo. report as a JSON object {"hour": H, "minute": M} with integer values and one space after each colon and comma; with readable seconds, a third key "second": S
{"hour": 11, "minute": 34}
